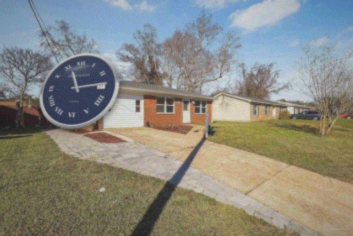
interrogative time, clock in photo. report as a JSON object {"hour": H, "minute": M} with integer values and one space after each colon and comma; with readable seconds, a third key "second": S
{"hour": 11, "minute": 14}
